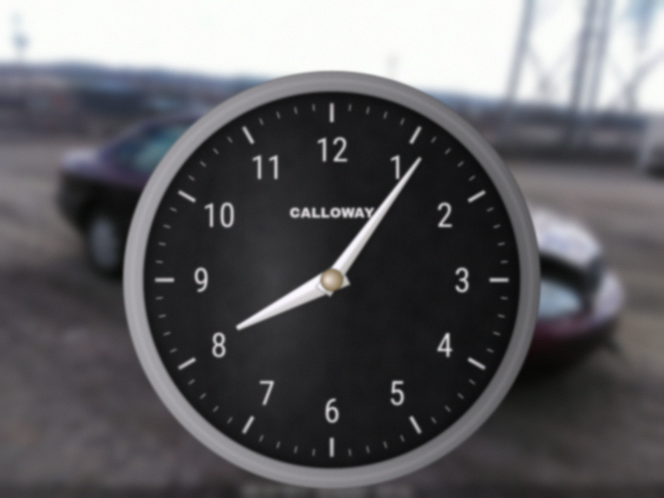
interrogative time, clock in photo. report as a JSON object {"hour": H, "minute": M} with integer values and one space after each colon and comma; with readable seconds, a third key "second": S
{"hour": 8, "minute": 6}
